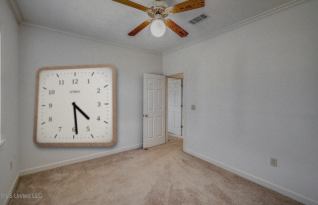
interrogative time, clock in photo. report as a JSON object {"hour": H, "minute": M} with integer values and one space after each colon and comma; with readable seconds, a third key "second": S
{"hour": 4, "minute": 29}
